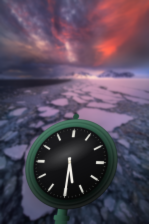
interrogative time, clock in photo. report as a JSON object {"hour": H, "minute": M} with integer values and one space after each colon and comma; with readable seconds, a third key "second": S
{"hour": 5, "minute": 30}
